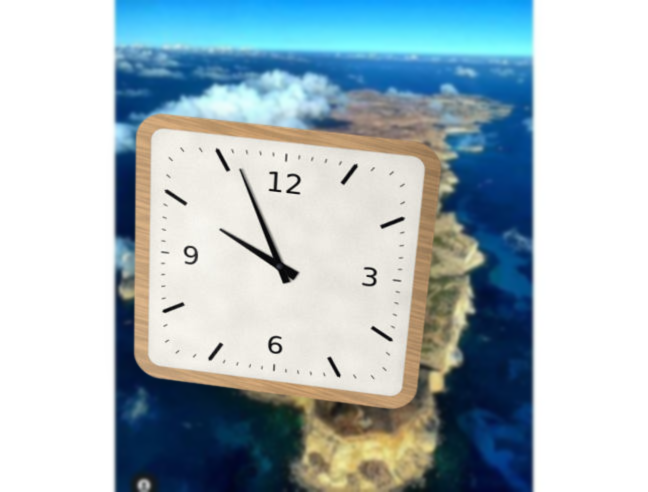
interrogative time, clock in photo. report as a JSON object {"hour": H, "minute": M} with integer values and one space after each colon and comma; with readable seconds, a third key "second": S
{"hour": 9, "minute": 56}
